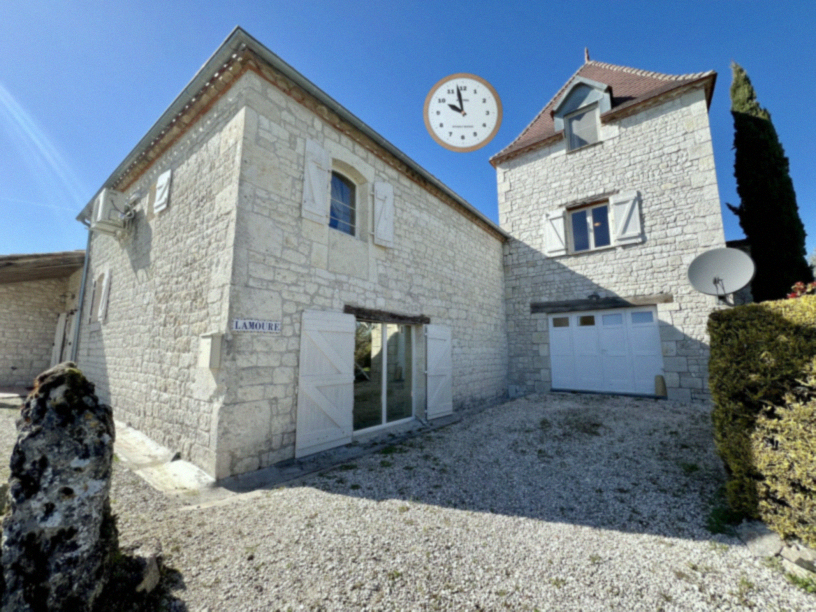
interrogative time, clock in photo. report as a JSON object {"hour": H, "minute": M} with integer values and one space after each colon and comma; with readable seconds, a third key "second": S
{"hour": 9, "minute": 58}
